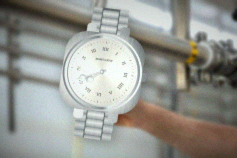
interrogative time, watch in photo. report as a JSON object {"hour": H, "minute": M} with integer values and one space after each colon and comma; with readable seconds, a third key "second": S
{"hour": 7, "minute": 41}
